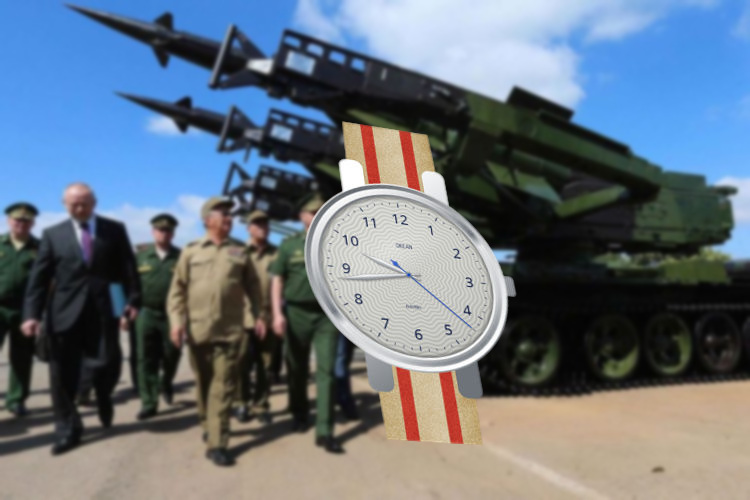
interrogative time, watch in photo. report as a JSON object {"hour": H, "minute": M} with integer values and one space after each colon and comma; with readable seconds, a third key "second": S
{"hour": 9, "minute": 43, "second": 22}
